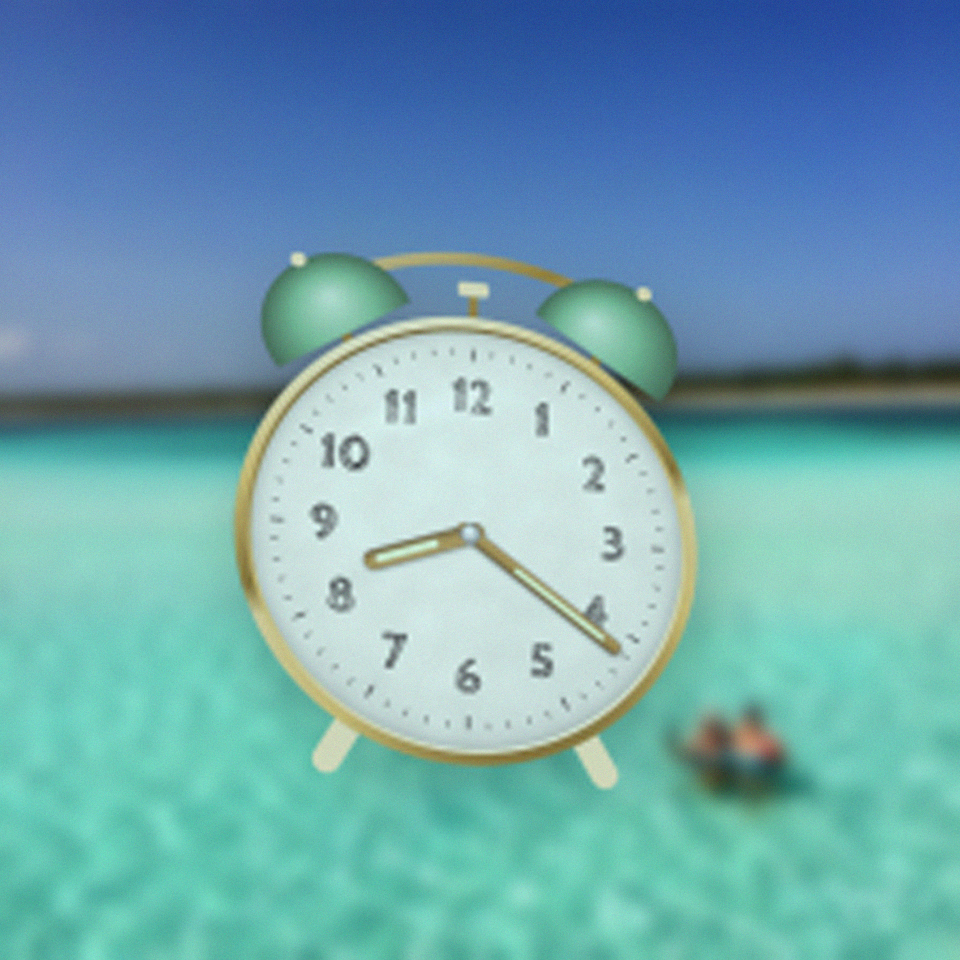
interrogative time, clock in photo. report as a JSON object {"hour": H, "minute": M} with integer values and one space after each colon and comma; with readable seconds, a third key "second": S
{"hour": 8, "minute": 21}
